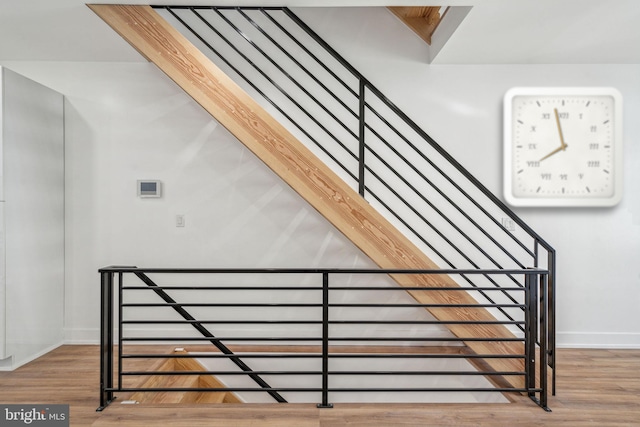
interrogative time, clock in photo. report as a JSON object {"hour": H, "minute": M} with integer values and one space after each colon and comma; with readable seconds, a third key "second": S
{"hour": 7, "minute": 58}
